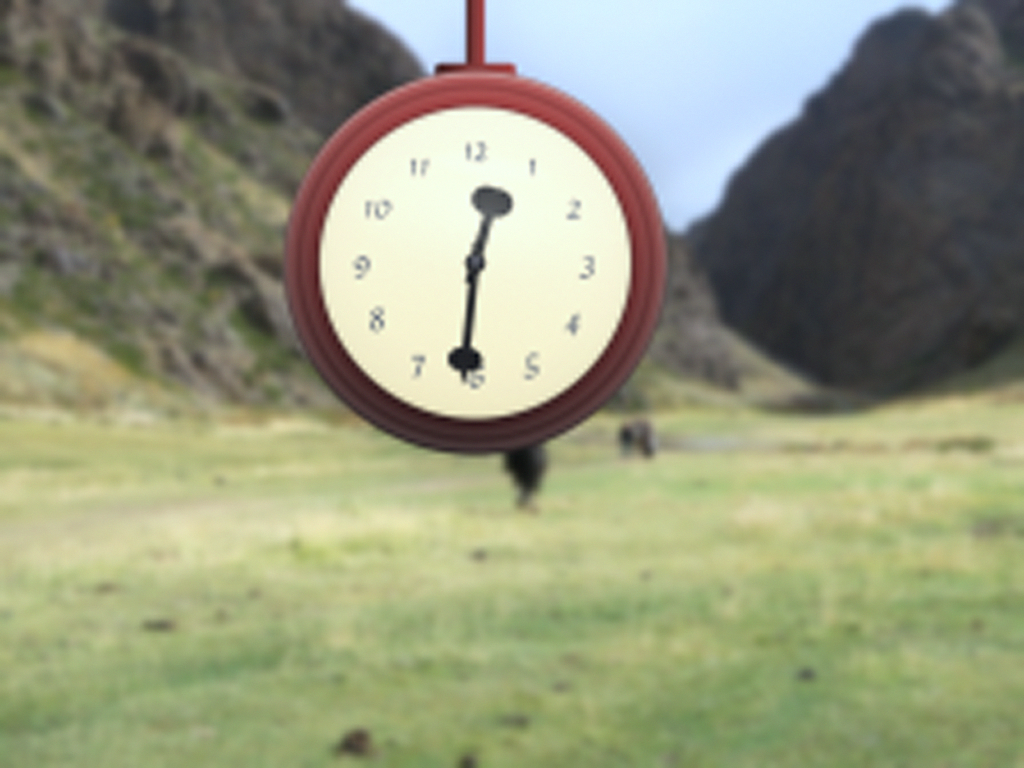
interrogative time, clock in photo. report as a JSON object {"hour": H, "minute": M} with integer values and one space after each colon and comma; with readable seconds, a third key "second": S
{"hour": 12, "minute": 31}
